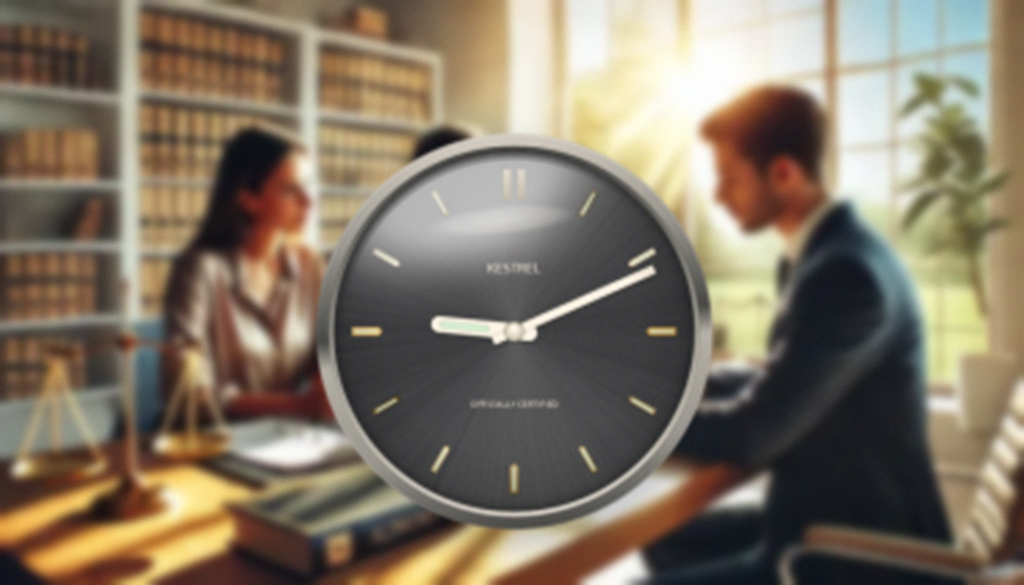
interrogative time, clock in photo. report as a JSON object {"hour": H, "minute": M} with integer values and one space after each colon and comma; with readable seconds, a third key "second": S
{"hour": 9, "minute": 11}
